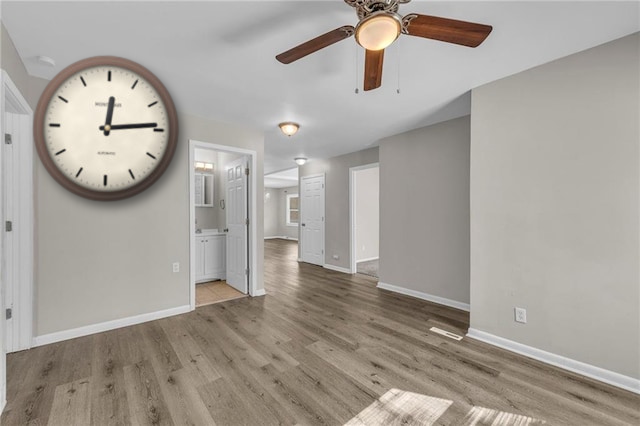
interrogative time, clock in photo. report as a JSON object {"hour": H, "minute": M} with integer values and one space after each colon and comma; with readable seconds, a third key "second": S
{"hour": 12, "minute": 14}
